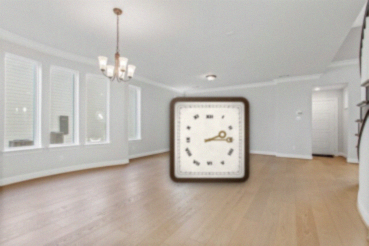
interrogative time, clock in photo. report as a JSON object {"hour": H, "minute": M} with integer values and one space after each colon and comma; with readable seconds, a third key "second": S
{"hour": 2, "minute": 15}
